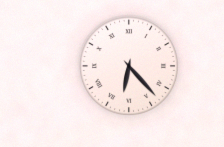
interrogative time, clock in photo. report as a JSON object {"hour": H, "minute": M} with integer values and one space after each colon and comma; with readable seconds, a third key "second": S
{"hour": 6, "minute": 23}
